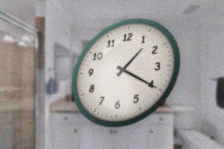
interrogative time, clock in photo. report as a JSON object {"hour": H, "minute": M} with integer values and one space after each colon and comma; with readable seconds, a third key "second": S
{"hour": 1, "minute": 20}
